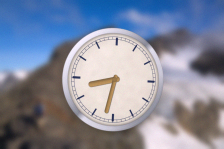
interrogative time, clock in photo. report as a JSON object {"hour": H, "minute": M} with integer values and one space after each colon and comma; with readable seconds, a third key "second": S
{"hour": 8, "minute": 32}
